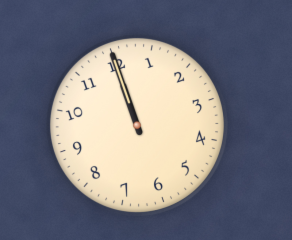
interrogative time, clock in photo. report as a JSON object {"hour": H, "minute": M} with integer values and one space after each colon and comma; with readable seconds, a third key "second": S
{"hour": 12, "minute": 0}
